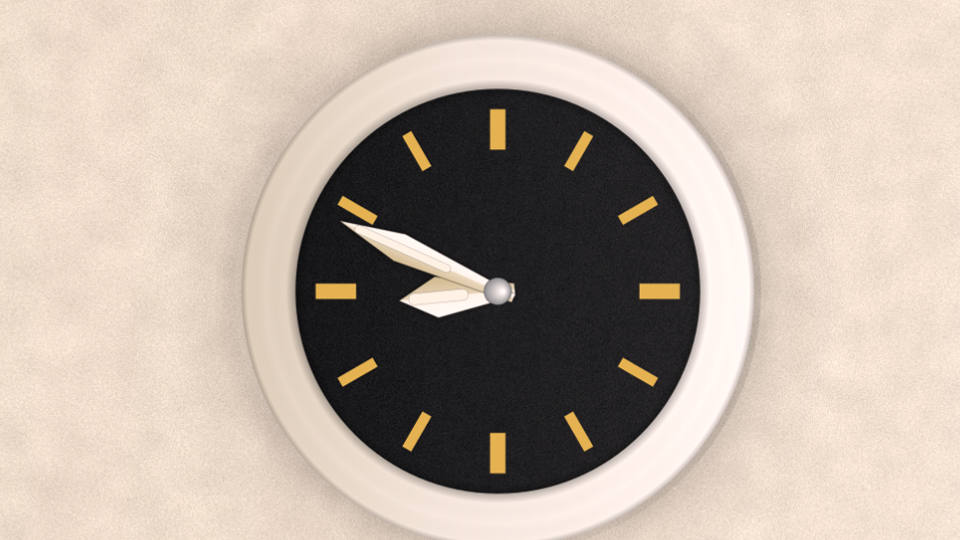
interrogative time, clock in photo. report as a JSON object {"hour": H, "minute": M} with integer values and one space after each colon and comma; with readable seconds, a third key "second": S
{"hour": 8, "minute": 49}
